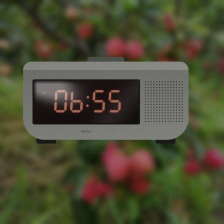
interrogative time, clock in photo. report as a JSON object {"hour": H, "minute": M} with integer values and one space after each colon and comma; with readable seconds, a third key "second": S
{"hour": 6, "minute": 55}
